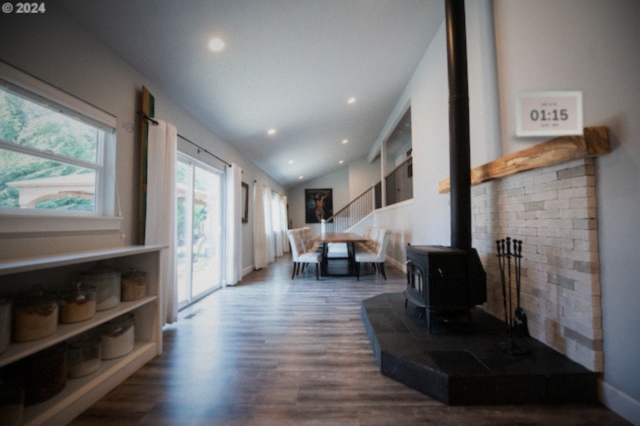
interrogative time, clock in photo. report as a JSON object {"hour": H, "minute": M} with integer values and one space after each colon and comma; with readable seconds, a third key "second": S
{"hour": 1, "minute": 15}
